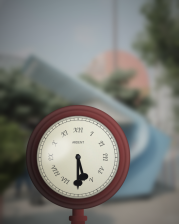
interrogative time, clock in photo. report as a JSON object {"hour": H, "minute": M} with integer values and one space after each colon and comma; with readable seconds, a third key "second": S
{"hour": 5, "minute": 30}
